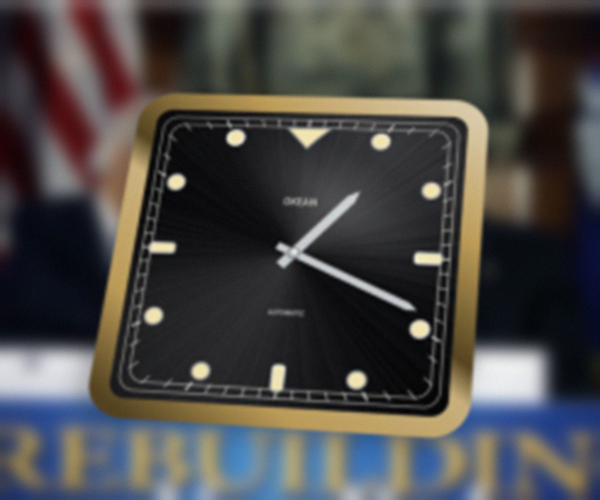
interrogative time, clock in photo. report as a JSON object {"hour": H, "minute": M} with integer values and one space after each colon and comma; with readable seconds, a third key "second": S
{"hour": 1, "minute": 19}
